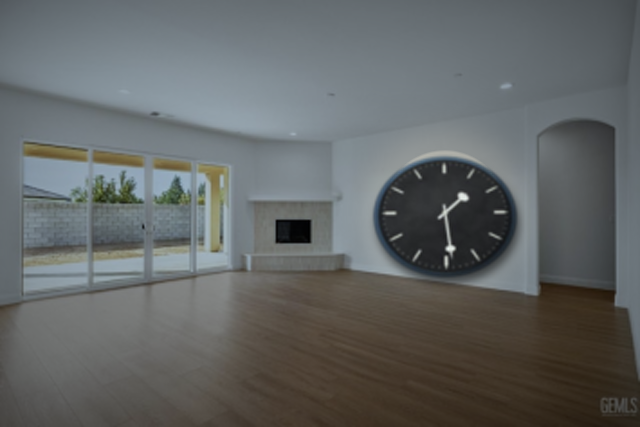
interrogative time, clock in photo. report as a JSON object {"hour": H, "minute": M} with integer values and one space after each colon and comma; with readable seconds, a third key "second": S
{"hour": 1, "minute": 29}
